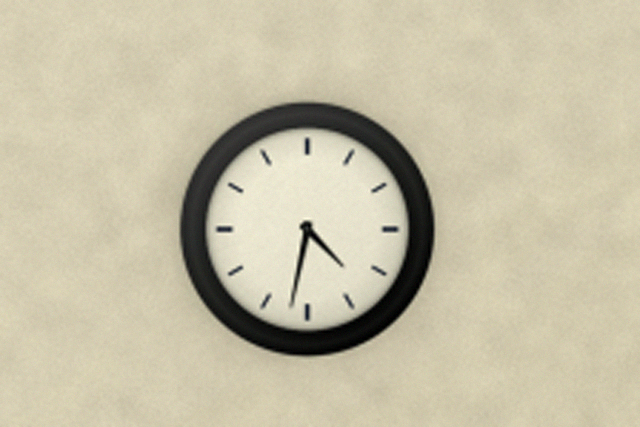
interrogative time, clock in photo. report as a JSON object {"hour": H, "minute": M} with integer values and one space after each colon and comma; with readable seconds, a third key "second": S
{"hour": 4, "minute": 32}
